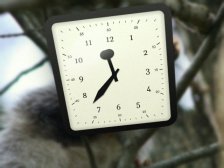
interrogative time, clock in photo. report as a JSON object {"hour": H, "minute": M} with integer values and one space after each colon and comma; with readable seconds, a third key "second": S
{"hour": 11, "minute": 37}
